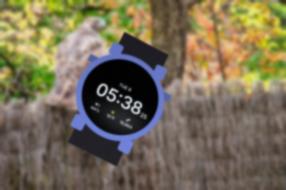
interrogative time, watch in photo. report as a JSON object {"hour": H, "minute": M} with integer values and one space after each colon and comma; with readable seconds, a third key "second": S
{"hour": 5, "minute": 38}
